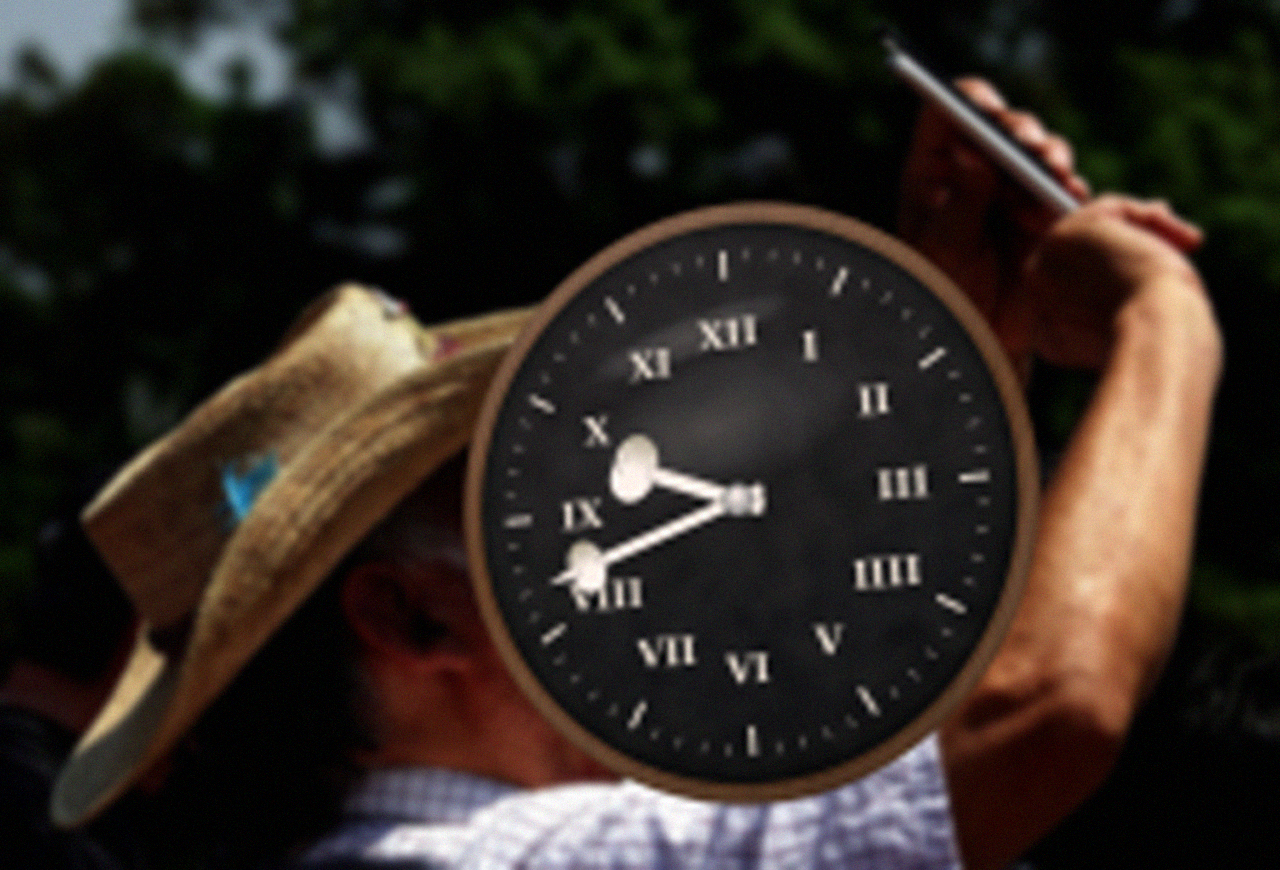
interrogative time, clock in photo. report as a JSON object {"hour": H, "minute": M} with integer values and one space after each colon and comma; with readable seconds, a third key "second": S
{"hour": 9, "minute": 42}
